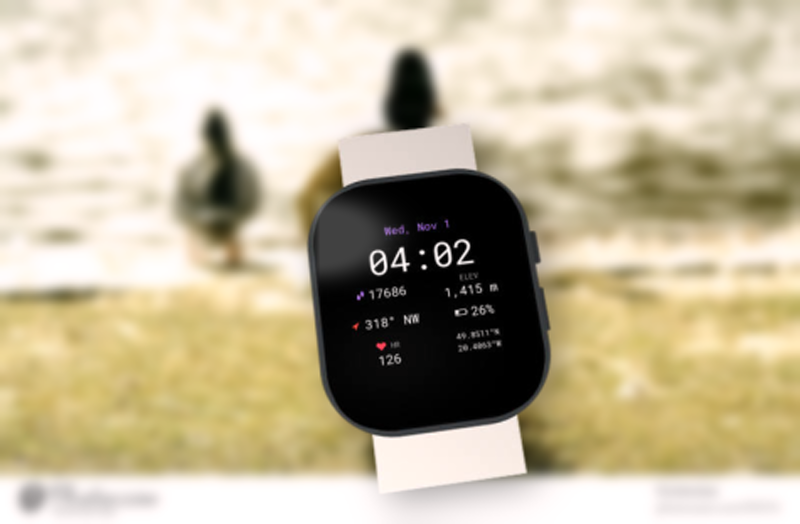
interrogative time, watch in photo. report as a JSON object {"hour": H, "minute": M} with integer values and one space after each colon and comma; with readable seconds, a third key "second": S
{"hour": 4, "minute": 2}
